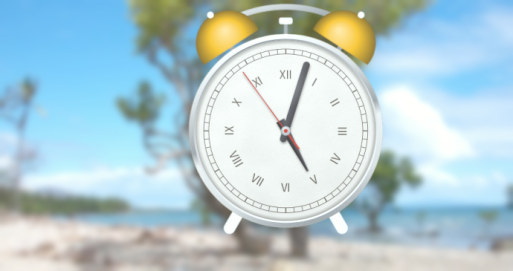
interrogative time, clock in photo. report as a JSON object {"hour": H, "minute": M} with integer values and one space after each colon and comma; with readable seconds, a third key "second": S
{"hour": 5, "minute": 2, "second": 54}
